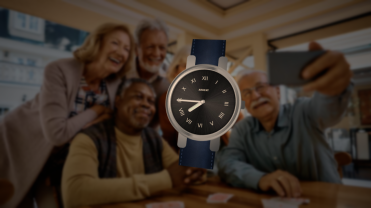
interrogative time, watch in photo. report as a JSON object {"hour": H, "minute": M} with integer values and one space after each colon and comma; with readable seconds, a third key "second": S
{"hour": 7, "minute": 45}
